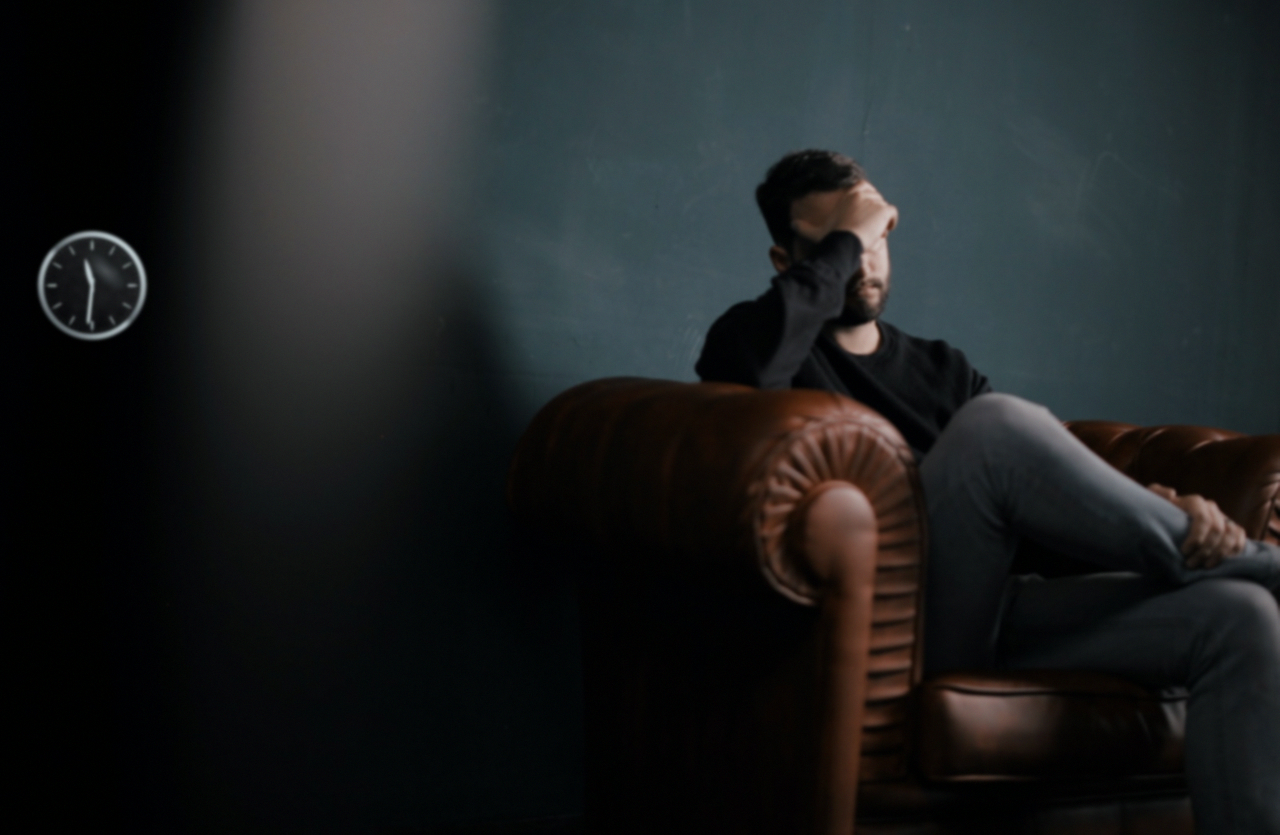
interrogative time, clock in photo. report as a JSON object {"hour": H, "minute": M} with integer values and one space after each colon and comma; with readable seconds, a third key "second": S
{"hour": 11, "minute": 31}
